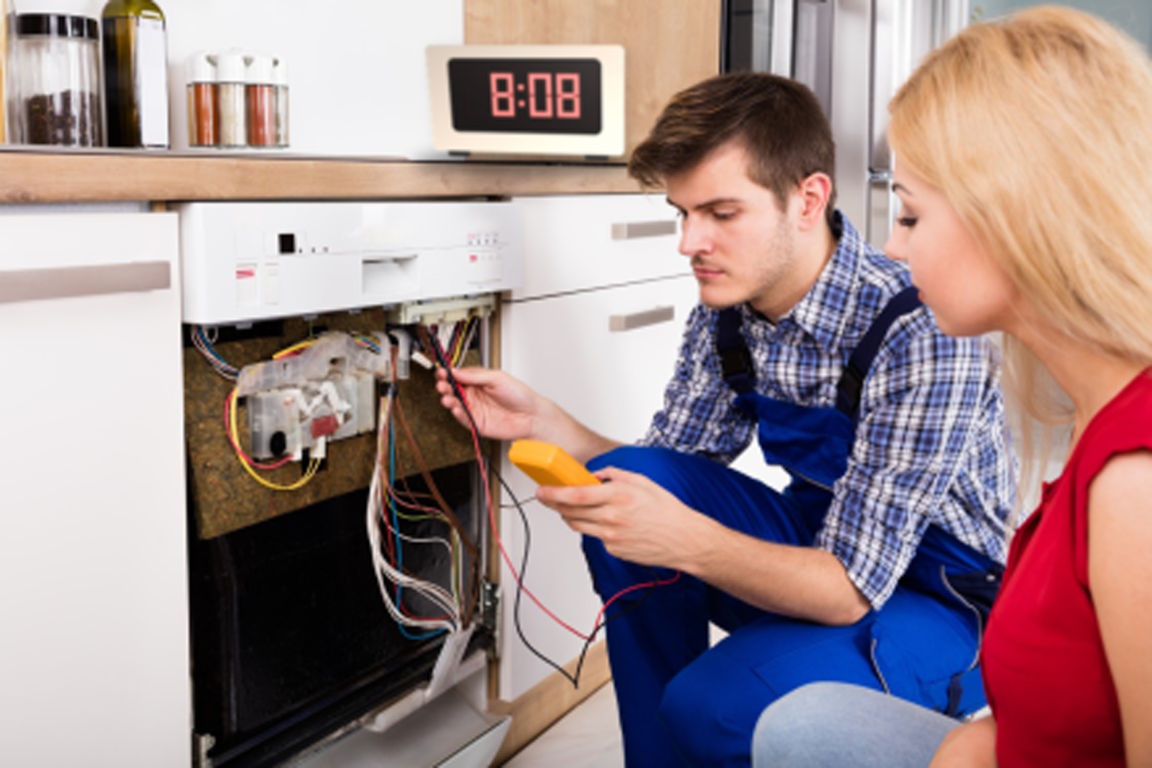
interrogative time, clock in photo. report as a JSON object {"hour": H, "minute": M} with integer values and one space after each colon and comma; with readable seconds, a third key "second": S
{"hour": 8, "minute": 8}
